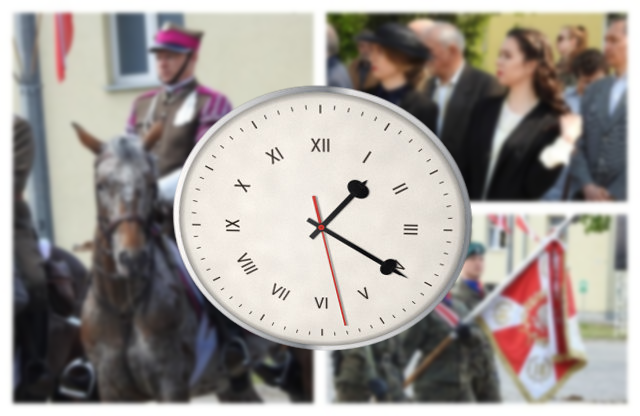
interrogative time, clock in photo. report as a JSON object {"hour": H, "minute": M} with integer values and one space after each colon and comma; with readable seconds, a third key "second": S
{"hour": 1, "minute": 20, "second": 28}
